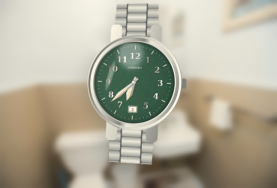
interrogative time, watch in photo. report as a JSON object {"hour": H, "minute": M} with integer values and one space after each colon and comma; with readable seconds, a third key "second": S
{"hour": 6, "minute": 38}
